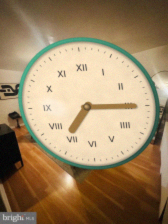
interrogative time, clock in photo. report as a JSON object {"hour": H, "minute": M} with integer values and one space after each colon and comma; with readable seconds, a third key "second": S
{"hour": 7, "minute": 15}
